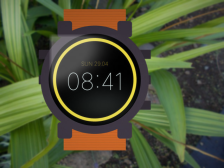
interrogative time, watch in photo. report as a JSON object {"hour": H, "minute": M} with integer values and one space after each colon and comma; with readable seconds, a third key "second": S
{"hour": 8, "minute": 41}
